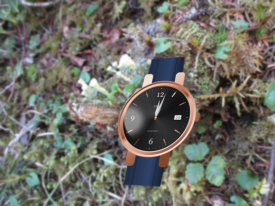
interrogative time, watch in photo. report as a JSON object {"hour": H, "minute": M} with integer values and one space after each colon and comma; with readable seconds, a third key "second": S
{"hour": 12, "minute": 2}
